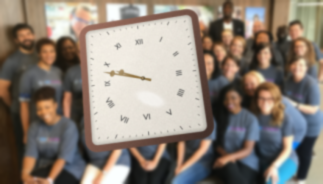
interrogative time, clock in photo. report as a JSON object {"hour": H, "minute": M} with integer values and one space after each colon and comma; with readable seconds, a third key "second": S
{"hour": 9, "minute": 48}
